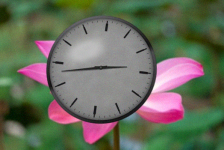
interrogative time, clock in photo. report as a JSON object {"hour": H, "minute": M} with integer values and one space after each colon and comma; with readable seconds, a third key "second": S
{"hour": 2, "minute": 43}
